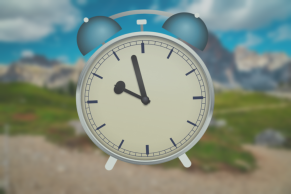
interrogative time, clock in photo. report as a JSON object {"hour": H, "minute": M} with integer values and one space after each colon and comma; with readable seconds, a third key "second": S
{"hour": 9, "minute": 58}
